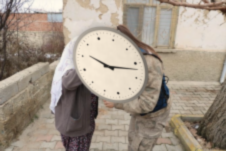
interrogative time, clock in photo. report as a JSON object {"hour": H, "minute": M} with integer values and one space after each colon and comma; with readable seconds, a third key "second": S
{"hour": 10, "minute": 17}
